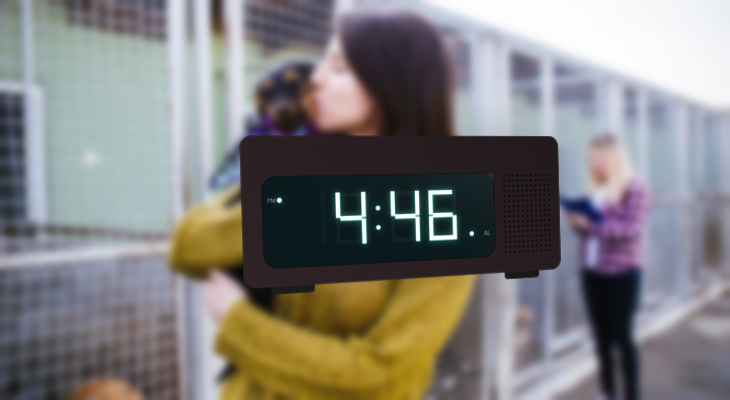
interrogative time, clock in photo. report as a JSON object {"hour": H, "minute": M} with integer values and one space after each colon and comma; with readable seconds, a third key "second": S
{"hour": 4, "minute": 46}
